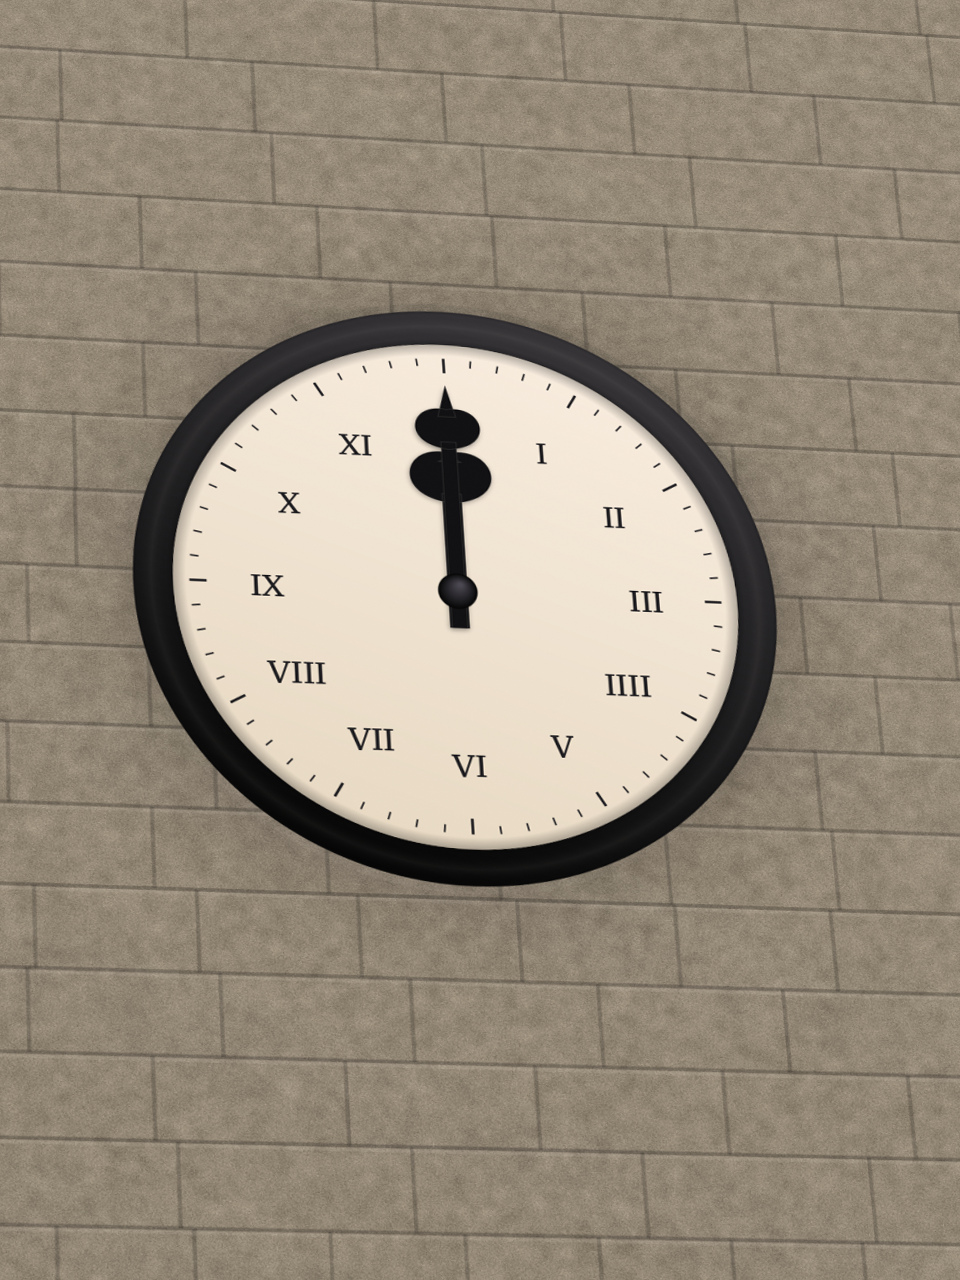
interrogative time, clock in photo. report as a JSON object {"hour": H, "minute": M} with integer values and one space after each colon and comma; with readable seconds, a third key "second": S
{"hour": 12, "minute": 0}
